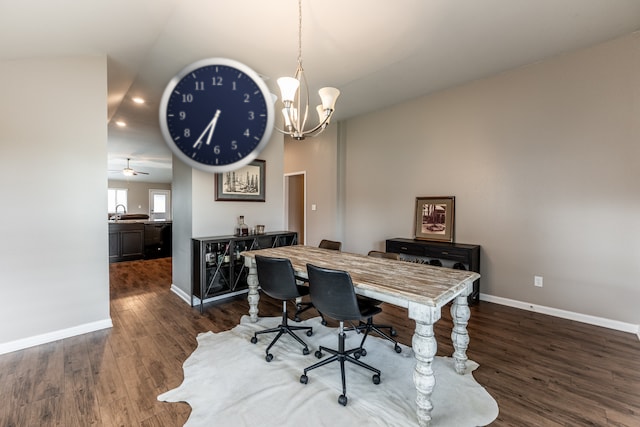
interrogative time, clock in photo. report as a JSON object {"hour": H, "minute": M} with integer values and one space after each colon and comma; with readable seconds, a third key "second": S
{"hour": 6, "minute": 36}
